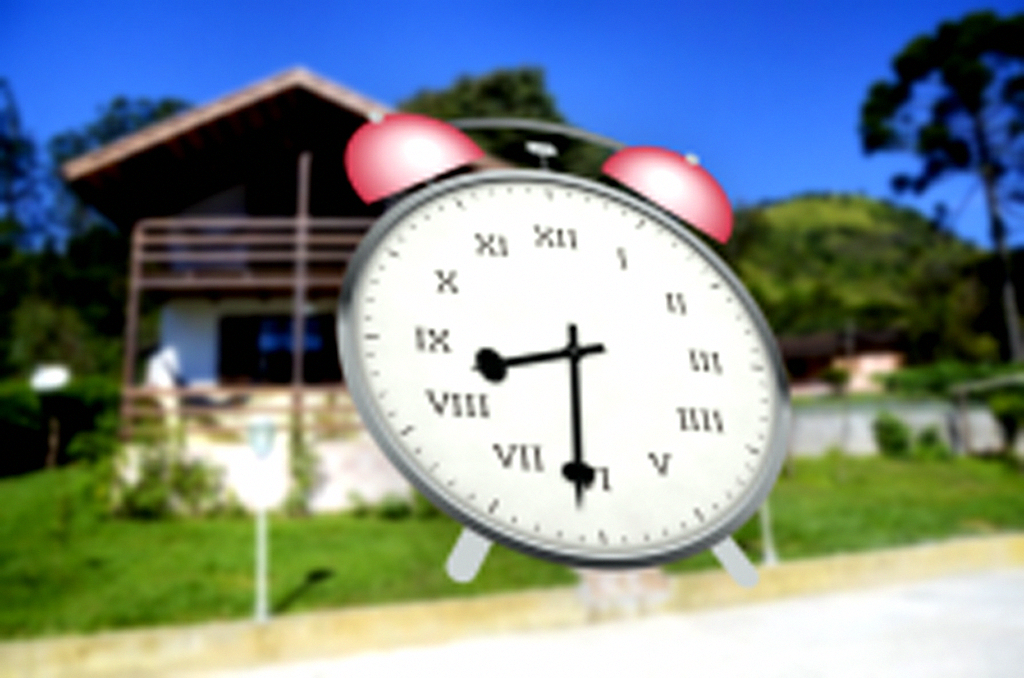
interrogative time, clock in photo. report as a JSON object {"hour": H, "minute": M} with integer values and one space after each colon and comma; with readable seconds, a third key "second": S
{"hour": 8, "minute": 31}
